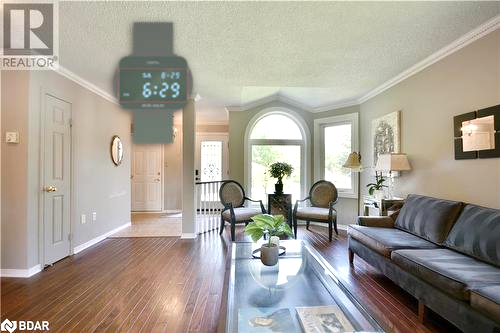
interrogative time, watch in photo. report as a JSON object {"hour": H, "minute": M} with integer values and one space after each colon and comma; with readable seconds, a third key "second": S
{"hour": 6, "minute": 29}
